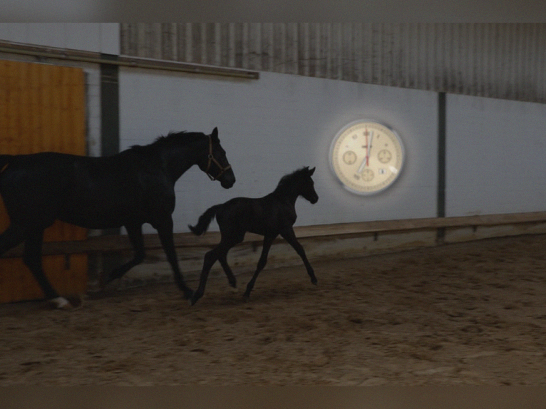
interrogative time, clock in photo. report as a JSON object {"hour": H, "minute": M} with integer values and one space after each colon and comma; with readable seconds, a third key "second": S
{"hour": 7, "minute": 2}
